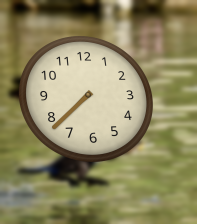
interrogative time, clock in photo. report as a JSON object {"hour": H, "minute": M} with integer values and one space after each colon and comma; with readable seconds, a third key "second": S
{"hour": 7, "minute": 38}
